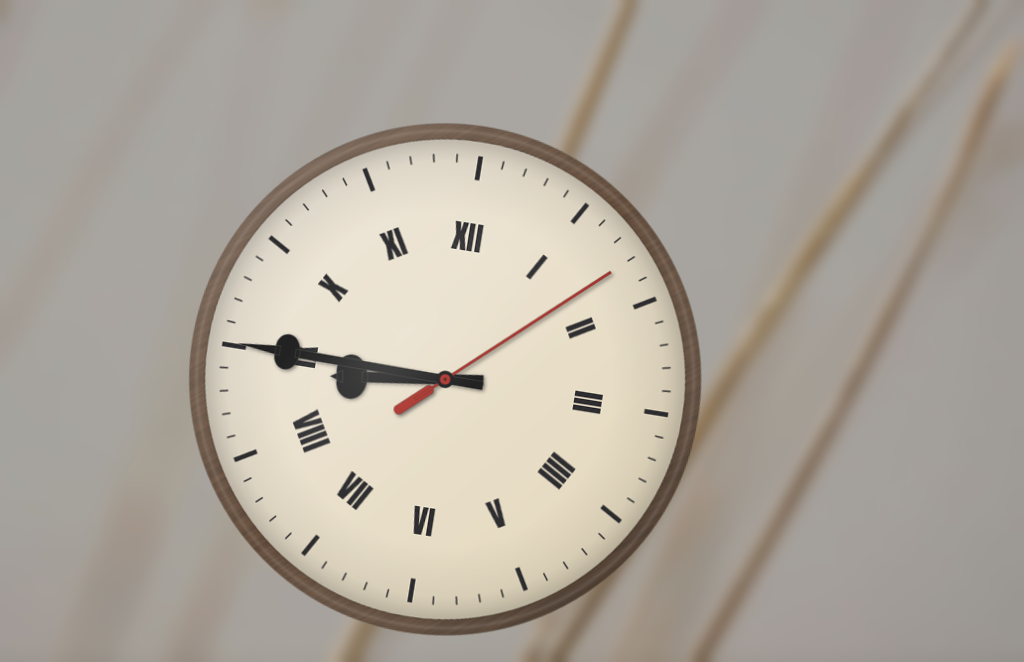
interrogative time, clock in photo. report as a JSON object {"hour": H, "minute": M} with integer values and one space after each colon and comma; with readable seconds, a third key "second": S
{"hour": 8, "minute": 45, "second": 8}
